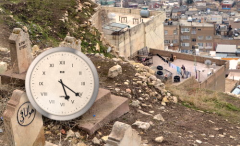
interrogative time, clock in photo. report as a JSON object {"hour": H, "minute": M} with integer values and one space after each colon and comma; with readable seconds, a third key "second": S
{"hour": 5, "minute": 21}
